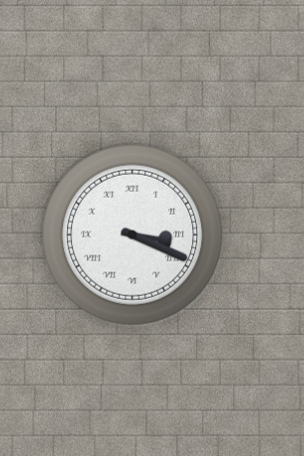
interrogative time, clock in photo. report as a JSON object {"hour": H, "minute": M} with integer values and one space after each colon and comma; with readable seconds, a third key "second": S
{"hour": 3, "minute": 19}
